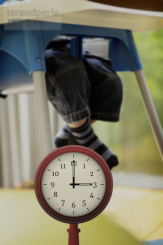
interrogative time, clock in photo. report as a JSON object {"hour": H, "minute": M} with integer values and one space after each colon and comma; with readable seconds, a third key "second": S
{"hour": 3, "minute": 0}
